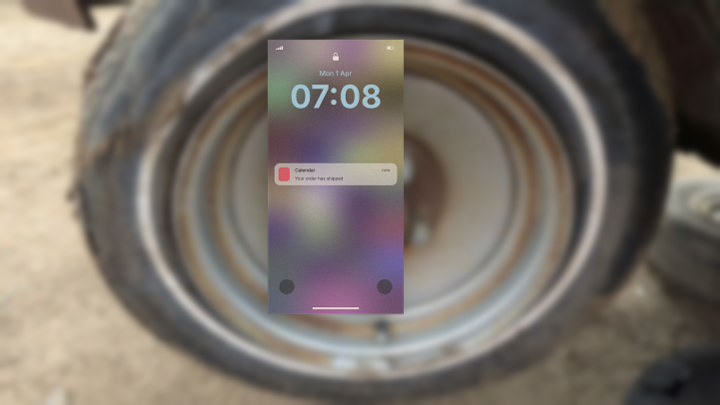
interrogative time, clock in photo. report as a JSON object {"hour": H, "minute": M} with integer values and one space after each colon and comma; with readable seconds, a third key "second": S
{"hour": 7, "minute": 8}
